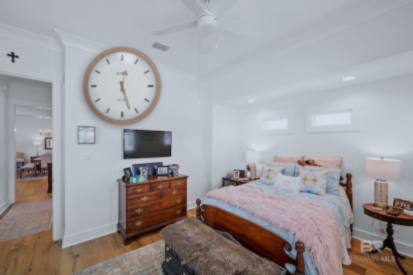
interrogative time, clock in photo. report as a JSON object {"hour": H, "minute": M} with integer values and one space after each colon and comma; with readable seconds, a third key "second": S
{"hour": 12, "minute": 27}
